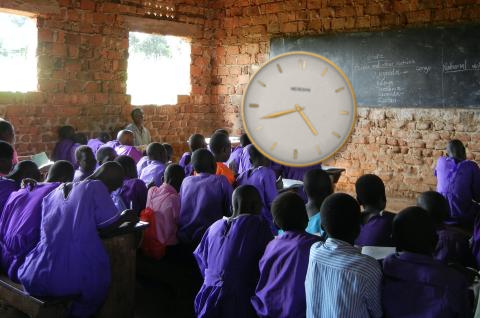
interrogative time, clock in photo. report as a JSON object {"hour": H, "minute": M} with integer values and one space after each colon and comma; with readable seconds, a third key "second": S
{"hour": 4, "minute": 42}
